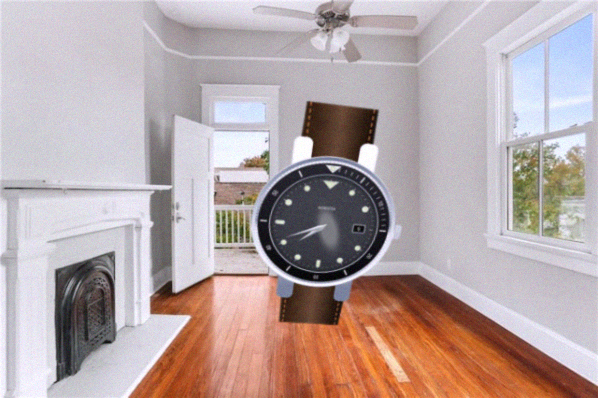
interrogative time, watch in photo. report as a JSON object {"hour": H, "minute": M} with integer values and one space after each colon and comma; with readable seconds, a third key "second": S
{"hour": 7, "minute": 41}
